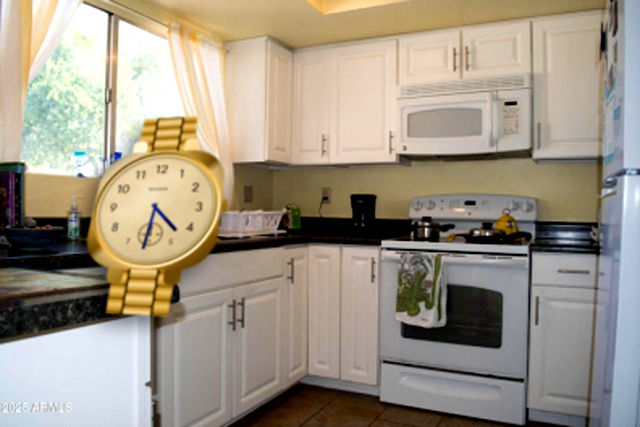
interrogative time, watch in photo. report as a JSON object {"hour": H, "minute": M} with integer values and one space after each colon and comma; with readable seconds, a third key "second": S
{"hour": 4, "minute": 31}
